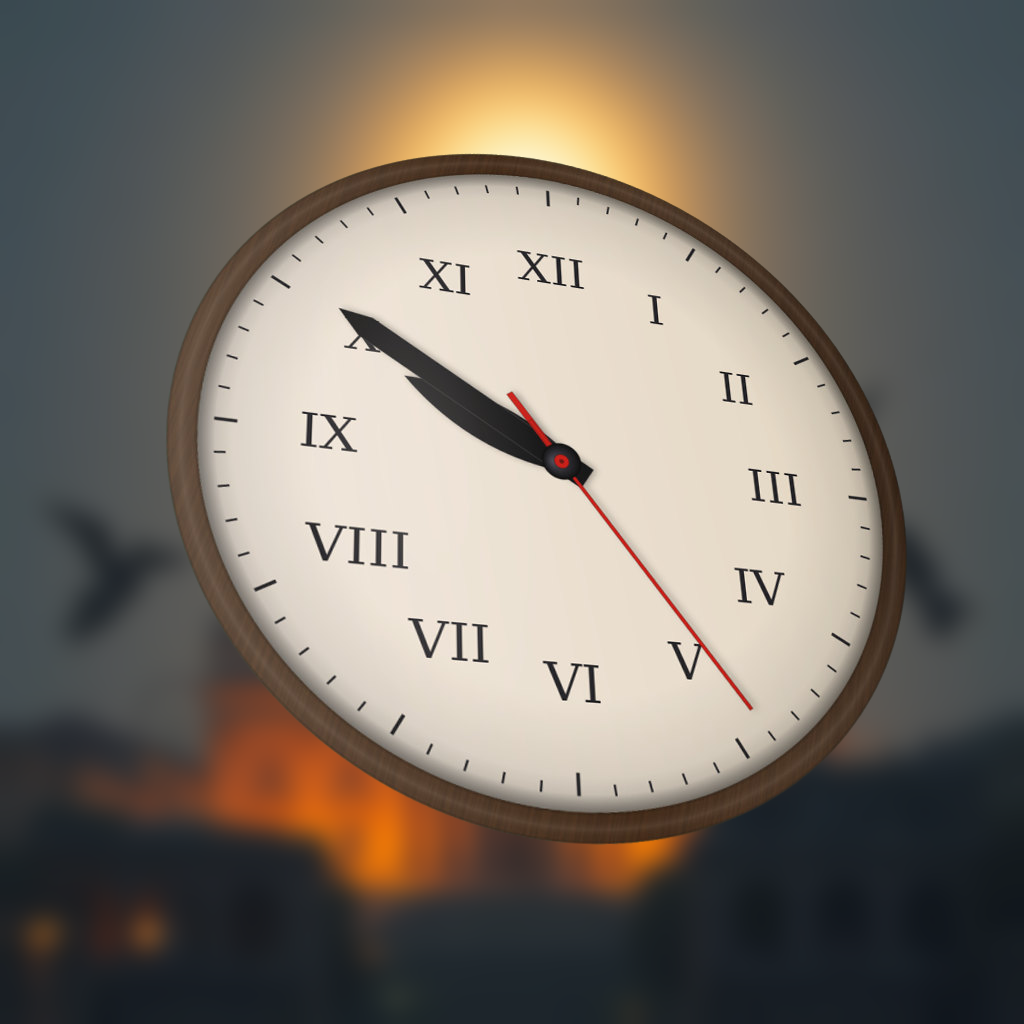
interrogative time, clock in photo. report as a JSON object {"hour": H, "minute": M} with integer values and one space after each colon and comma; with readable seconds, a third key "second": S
{"hour": 9, "minute": 50, "second": 24}
